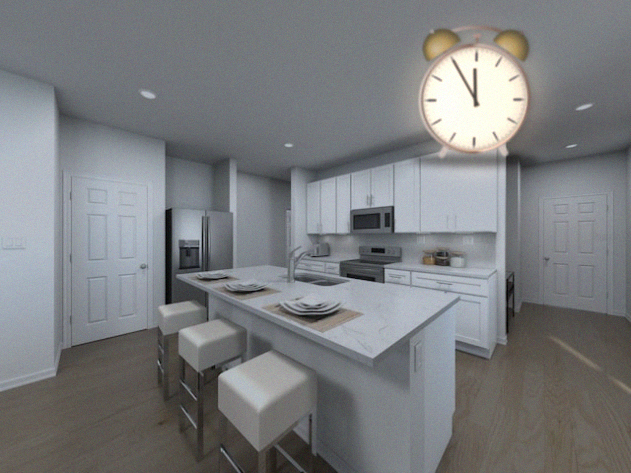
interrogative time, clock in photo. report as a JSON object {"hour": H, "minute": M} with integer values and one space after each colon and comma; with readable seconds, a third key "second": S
{"hour": 11, "minute": 55}
